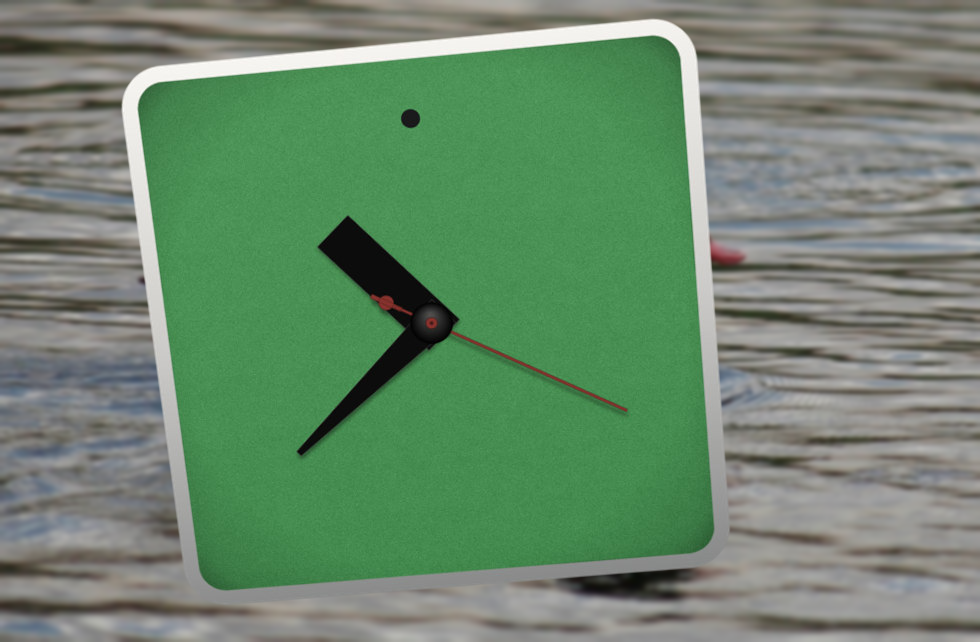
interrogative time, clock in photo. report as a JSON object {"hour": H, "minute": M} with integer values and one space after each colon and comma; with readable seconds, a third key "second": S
{"hour": 10, "minute": 38, "second": 20}
